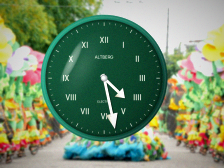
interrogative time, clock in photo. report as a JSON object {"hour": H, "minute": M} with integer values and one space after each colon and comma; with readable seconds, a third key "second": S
{"hour": 4, "minute": 28}
